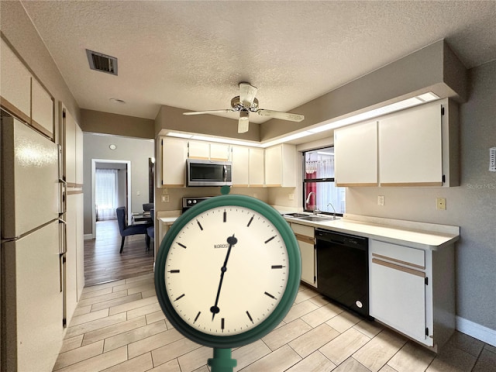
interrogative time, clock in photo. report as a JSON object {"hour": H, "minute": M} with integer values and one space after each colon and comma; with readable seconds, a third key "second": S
{"hour": 12, "minute": 32}
